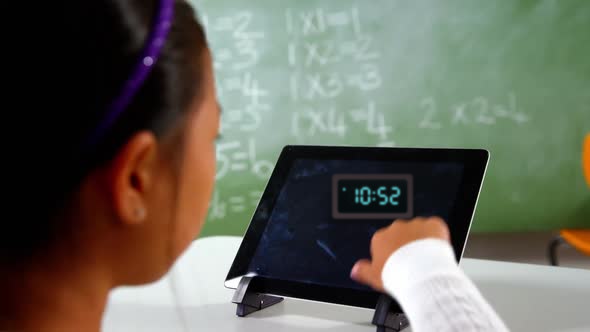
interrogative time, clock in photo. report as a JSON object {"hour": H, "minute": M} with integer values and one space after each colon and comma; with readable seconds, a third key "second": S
{"hour": 10, "minute": 52}
